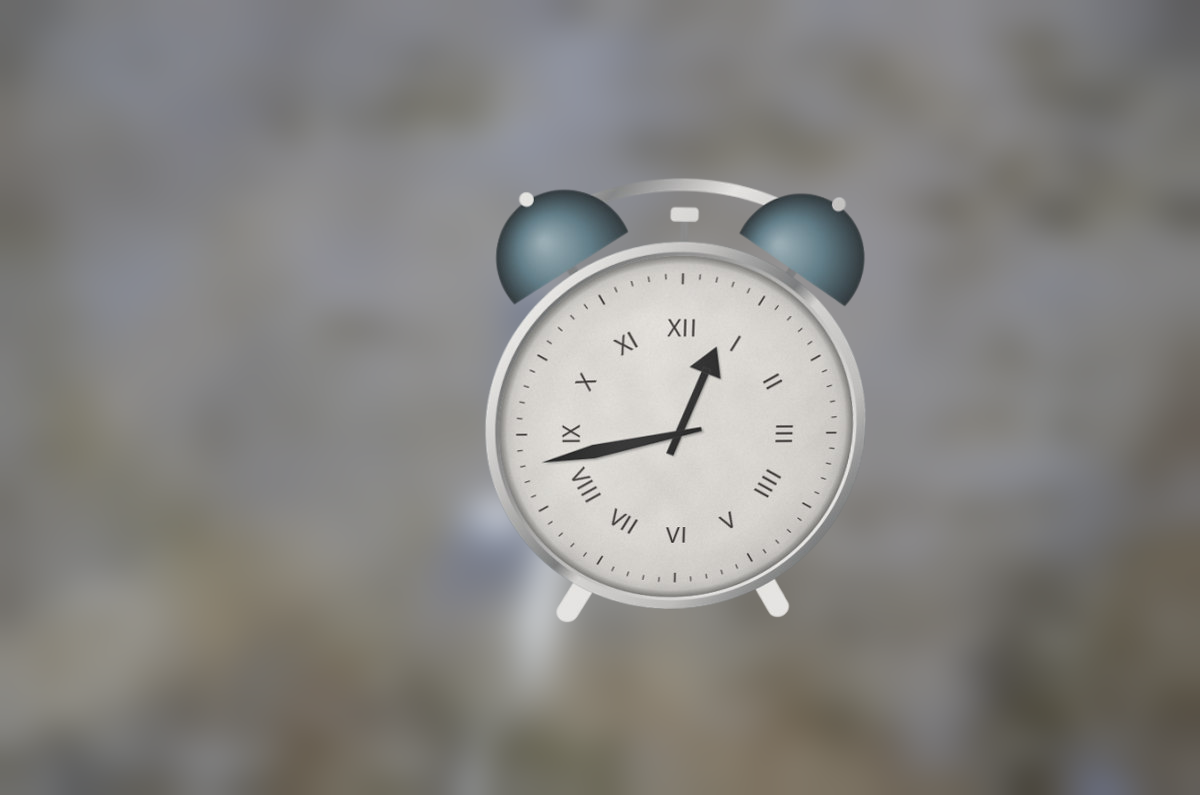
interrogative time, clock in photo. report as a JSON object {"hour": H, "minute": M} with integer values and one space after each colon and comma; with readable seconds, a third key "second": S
{"hour": 12, "minute": 43}
